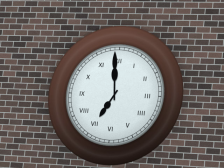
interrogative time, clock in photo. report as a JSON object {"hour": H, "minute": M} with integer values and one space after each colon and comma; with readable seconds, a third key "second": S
{"hour": 6, "minute": 59}
